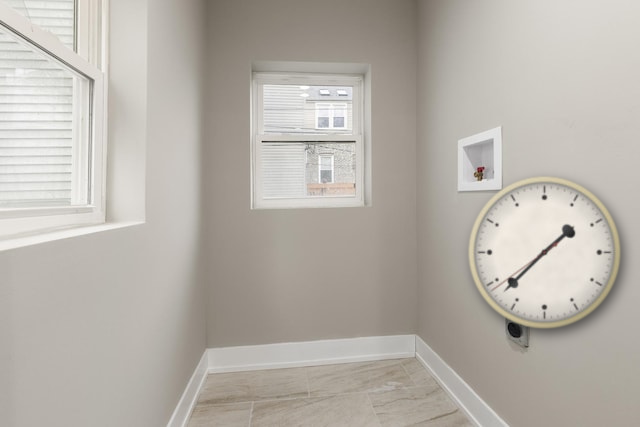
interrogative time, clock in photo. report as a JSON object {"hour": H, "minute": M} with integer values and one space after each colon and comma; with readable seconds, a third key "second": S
{"hour": 1, "minute": 37, "second": 39}
